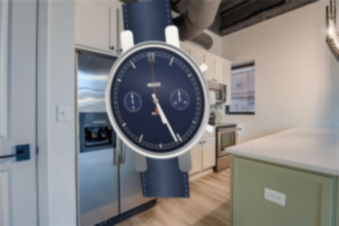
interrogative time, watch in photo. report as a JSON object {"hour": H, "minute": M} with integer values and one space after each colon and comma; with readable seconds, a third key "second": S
{"hour": 5, "minute": 26}
